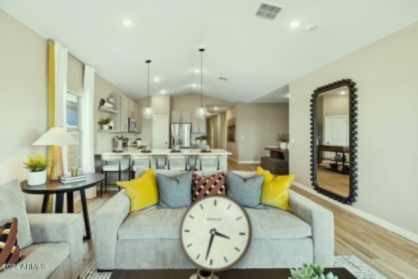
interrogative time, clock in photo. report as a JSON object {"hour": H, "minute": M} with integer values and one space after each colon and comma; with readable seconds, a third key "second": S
{"hour": 3, "minute": 32}
